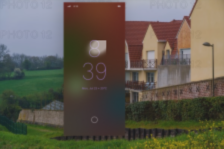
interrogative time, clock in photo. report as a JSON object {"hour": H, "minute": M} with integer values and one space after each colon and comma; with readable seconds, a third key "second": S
{"hour": 8, "minute": 39}
